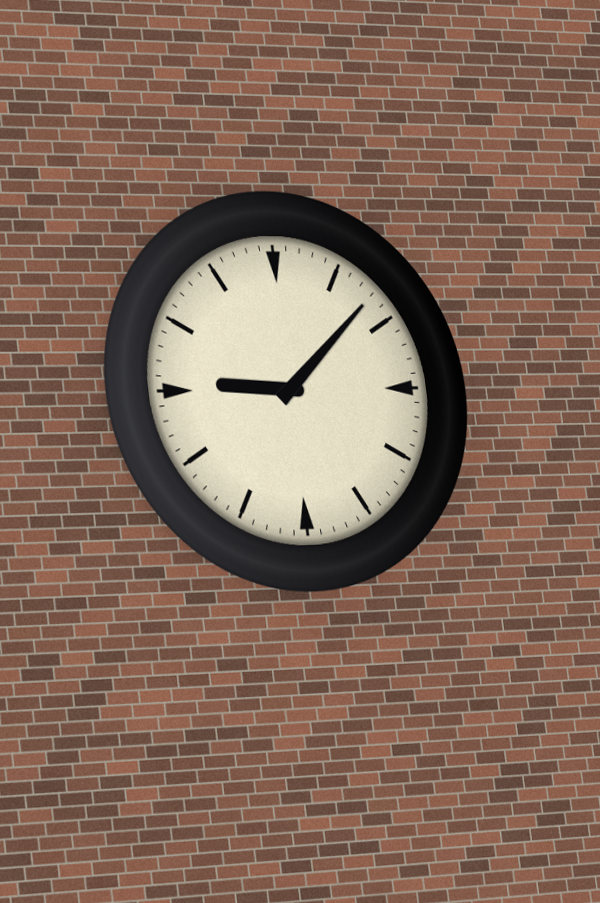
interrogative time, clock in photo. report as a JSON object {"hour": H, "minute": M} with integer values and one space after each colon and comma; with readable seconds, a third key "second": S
{"hour": 9, "minute": 8}
